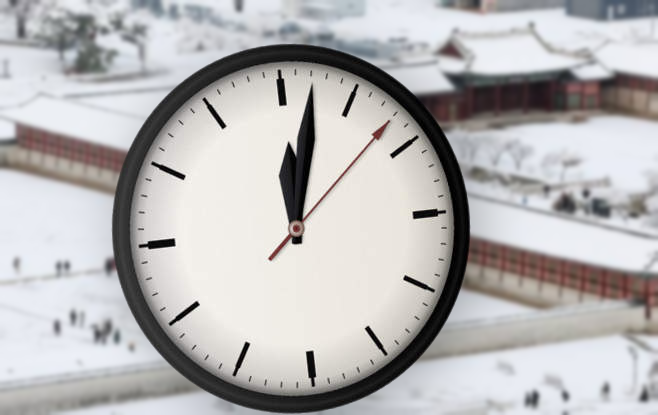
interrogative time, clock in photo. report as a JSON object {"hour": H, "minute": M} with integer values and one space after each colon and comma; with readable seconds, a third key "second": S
{"hour": 12, "minute": 2, "second": 8}
